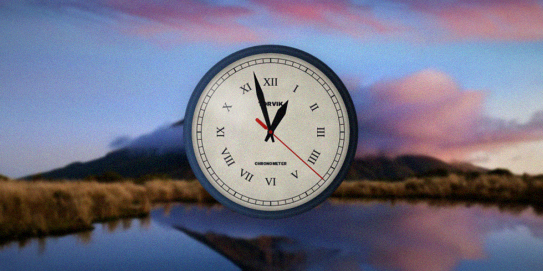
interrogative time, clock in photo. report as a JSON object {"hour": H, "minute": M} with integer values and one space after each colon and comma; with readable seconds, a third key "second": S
{"hour": 12, "minute": 57, "second": 22}
